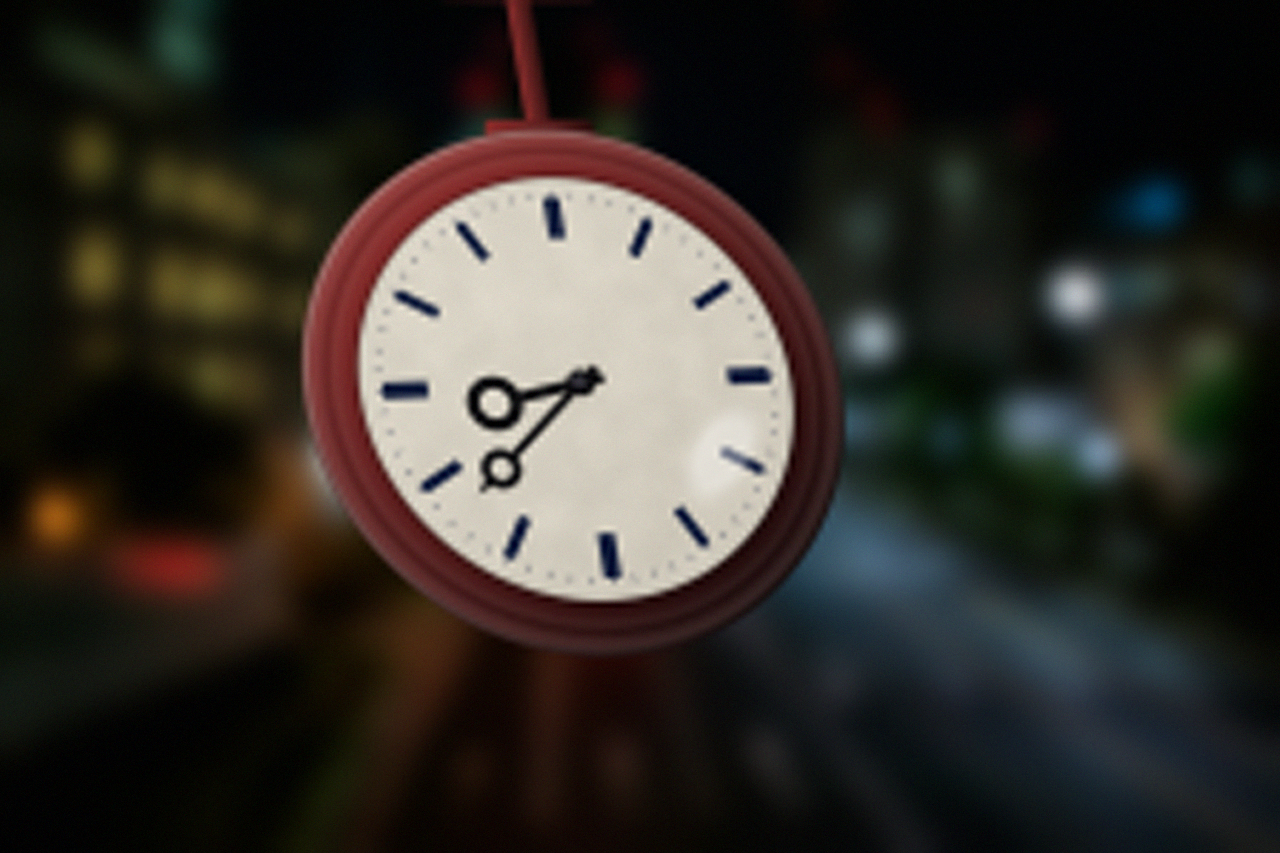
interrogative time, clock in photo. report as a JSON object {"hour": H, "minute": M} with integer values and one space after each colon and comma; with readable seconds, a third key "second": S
{"hour": 8, "minute": 38}
